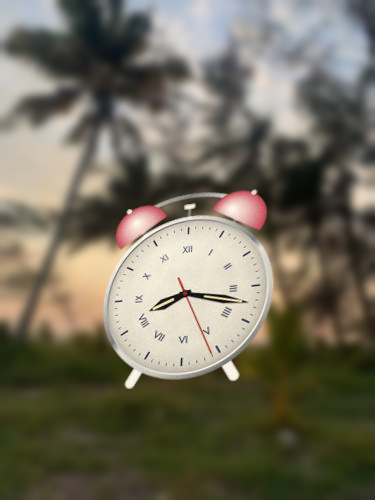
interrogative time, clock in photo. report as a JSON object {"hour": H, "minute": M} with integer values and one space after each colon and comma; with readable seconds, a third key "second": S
{"hour": 8, "minute": 17, "second": 26}
